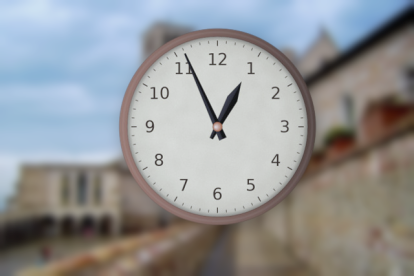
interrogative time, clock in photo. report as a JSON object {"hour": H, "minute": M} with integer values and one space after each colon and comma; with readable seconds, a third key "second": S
{"hour": 12, "minute": 56}
